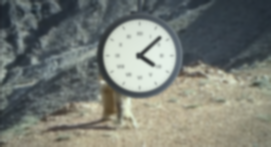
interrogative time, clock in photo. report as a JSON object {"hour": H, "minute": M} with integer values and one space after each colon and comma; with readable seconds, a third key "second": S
{"hour": 4, "minute": 8}
